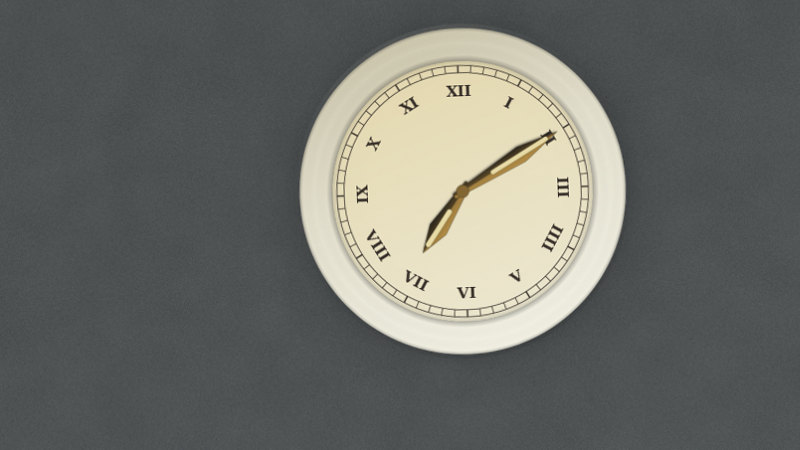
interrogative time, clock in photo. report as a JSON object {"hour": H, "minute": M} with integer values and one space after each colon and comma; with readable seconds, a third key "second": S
{"hour": 7, "minute": 10}
